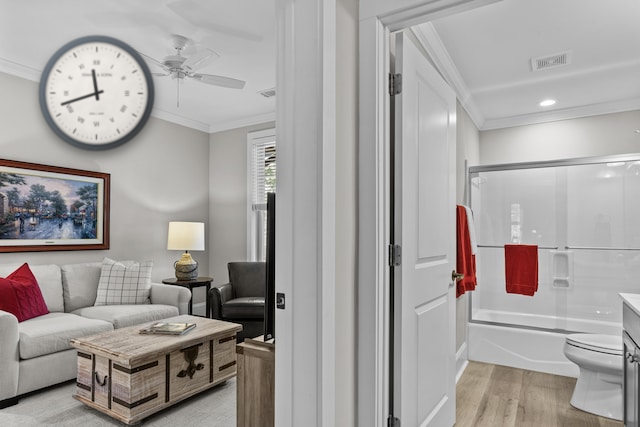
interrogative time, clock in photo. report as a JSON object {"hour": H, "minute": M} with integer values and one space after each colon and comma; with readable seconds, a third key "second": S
{"hour": 11, "minute": 42}
